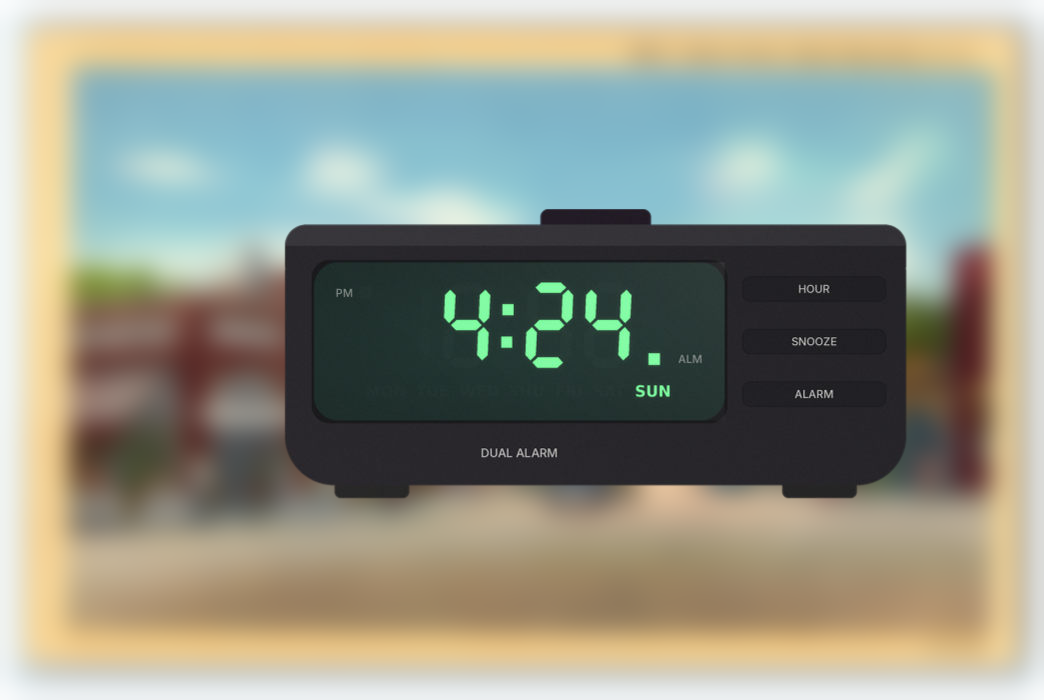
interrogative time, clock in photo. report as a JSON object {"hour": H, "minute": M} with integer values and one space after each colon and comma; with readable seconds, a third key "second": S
{"hour": 4, "minute": 24}
